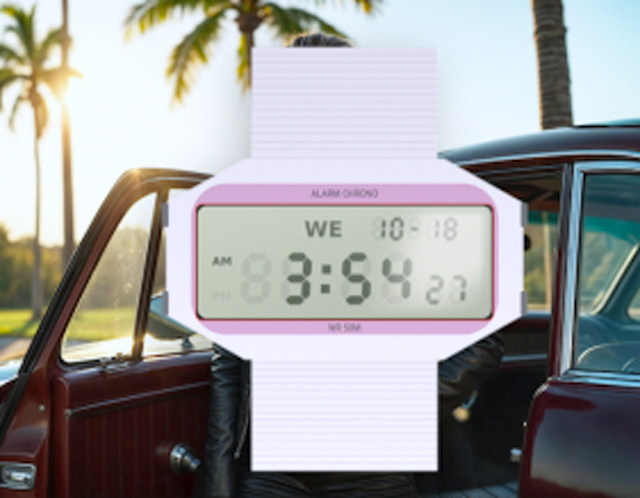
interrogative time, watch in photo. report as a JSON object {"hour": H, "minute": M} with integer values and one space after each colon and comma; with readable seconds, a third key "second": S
{"hour": 3, "minute": 54, "second": 27}
